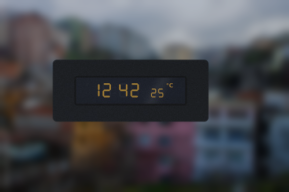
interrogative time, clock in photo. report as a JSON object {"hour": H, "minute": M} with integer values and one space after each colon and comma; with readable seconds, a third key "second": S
{"hour": 12, "minute": 42}
